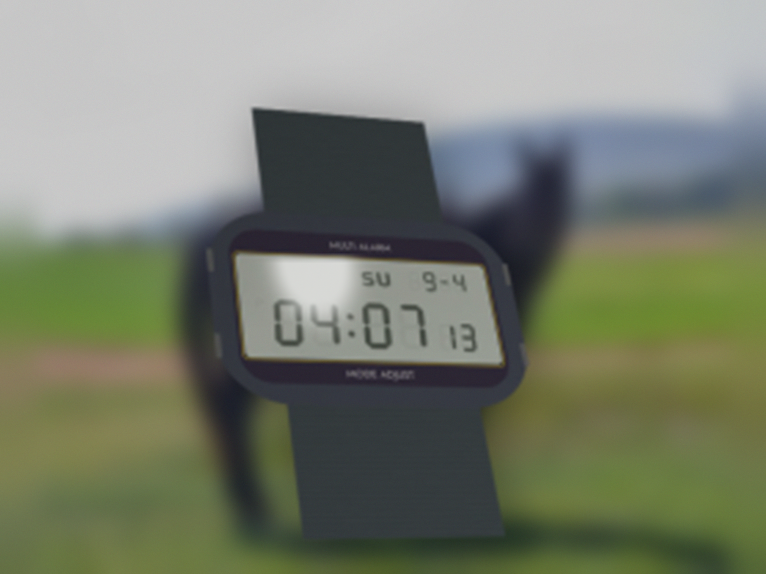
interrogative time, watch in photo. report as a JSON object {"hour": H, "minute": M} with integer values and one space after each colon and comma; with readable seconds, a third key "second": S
{"hour": 4, "minute": 7, "second": 13}
